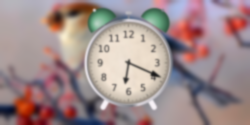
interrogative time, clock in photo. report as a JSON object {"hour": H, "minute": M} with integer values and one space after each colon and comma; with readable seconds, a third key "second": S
{"hour": 6, "minute": 19}
